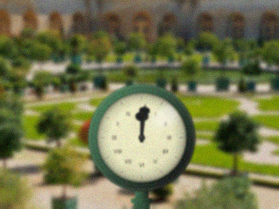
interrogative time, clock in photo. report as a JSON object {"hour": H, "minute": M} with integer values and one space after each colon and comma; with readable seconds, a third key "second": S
{"hour": 12, "minute": 1}
